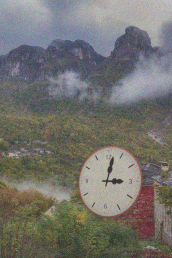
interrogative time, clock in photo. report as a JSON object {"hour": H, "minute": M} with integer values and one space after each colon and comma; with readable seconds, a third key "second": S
{"hour": 3, "minute": 2}
